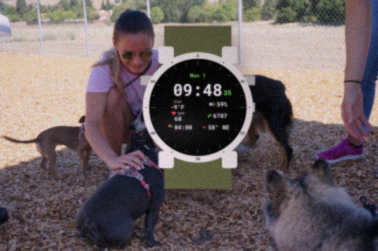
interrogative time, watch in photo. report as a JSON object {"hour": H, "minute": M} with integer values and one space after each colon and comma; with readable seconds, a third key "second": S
{"hour": 9, "minute": 48}
